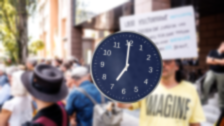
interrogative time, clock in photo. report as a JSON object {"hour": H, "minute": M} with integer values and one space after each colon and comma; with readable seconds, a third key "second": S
{"hour": 7, "minute": 0}
